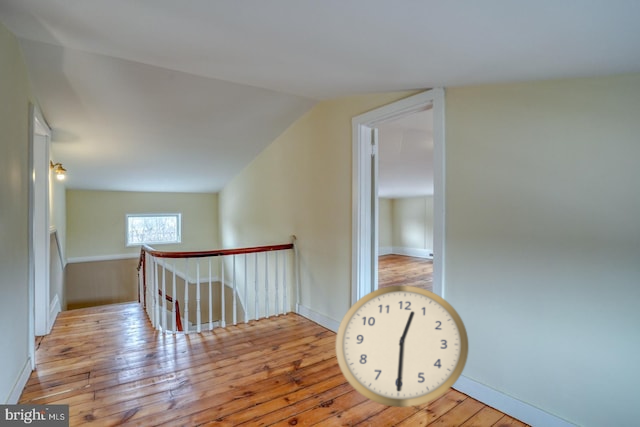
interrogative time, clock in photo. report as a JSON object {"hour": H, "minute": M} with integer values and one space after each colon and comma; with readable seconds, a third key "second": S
{"hour": 12, "minute": 30}
